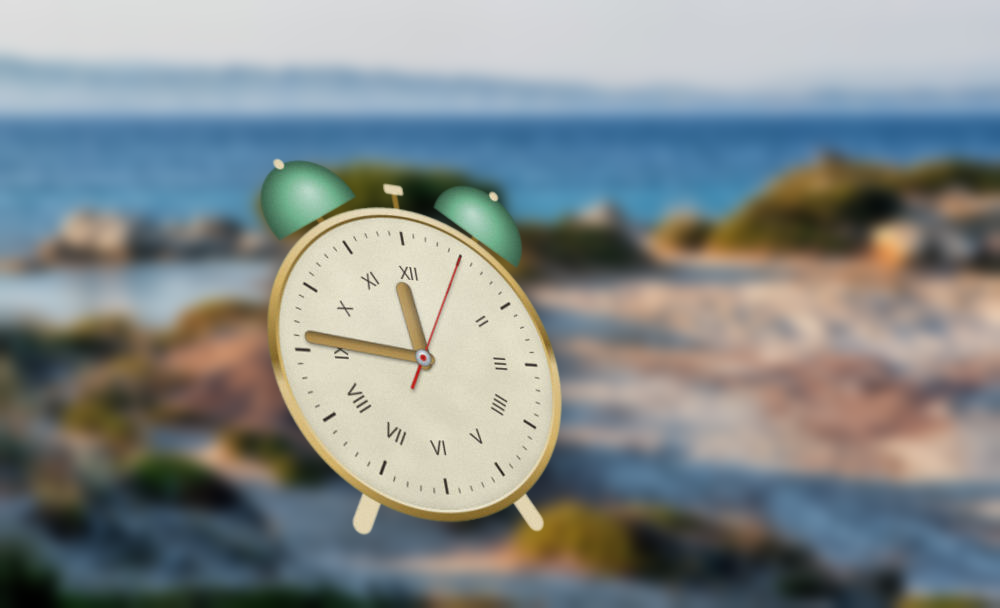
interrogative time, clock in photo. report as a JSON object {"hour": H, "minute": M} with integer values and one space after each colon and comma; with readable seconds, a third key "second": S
{"hour": 11, "minute": 46, "second": 5}
